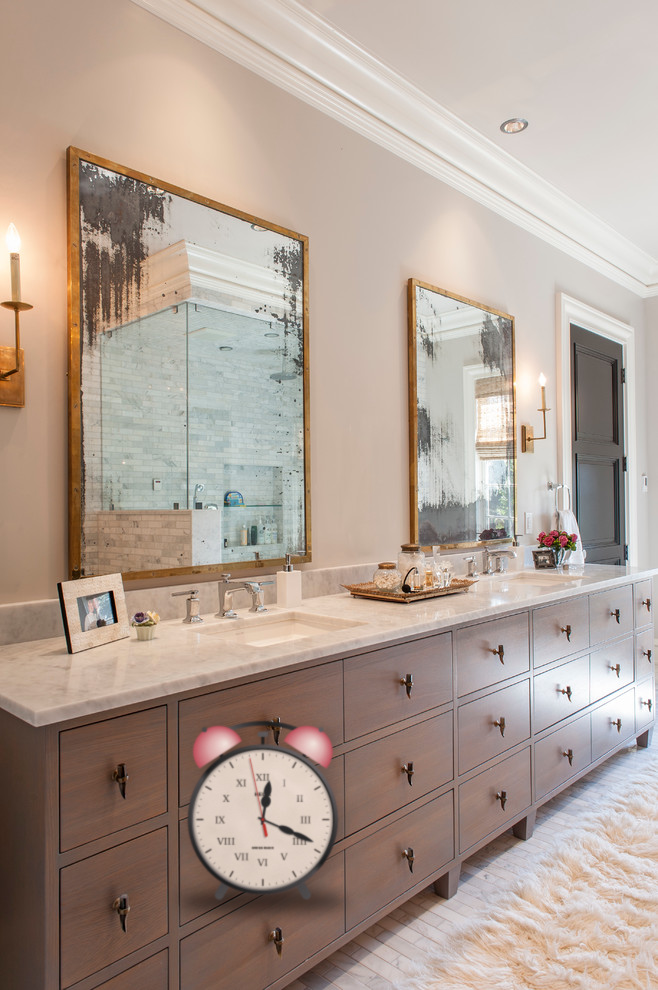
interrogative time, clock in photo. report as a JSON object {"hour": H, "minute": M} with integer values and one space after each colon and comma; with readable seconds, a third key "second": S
{"hour": 12, "minute": 18, "second": 58}
